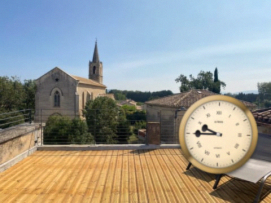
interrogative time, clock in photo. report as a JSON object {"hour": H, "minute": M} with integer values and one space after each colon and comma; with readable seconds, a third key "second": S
{"hour": 9, "minute": 45}
